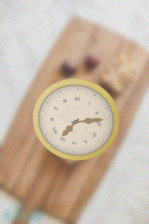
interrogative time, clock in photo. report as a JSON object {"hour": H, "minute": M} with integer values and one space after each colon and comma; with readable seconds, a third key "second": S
{"hour": 7, "minute": 13}
